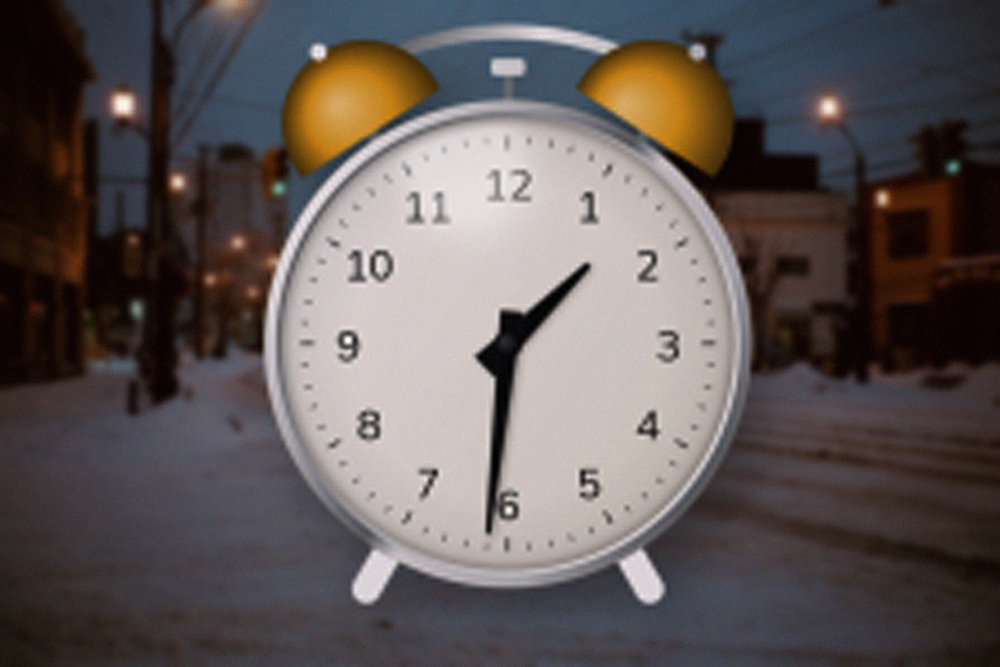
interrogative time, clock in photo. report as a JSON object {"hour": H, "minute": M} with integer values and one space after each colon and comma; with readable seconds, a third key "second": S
{"hour": 1, "minute": 31}
